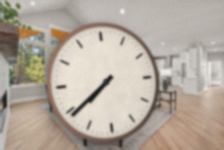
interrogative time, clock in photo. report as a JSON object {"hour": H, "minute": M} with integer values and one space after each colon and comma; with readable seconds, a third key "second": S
{"hour": 7, "minute": 39}
